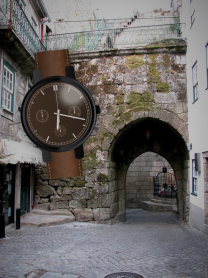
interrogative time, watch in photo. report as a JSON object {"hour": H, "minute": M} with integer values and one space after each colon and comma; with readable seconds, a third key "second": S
{"hour": 6, "minute": 18}
